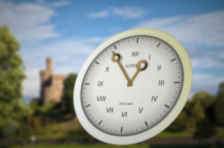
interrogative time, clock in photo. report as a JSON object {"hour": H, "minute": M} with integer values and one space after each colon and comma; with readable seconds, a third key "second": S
{"hour": 12, "minute": 54}
